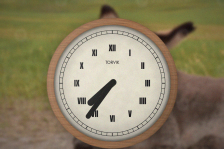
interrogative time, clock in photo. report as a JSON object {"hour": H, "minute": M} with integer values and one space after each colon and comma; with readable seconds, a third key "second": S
{"hour": 7, "minute": 36}
